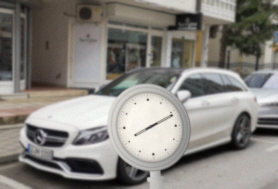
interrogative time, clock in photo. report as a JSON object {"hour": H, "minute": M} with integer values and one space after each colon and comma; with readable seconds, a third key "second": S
{"hour": 8, "minute": 11}
